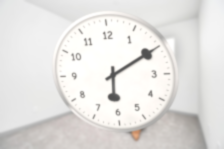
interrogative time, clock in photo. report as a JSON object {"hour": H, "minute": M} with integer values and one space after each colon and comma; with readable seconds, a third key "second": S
{"hour": 6, "minute": 10}
